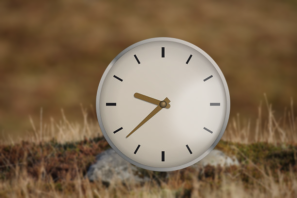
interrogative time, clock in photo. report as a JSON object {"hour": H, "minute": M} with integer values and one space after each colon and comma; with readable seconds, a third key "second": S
{"hour": 9, "minute": 38}
